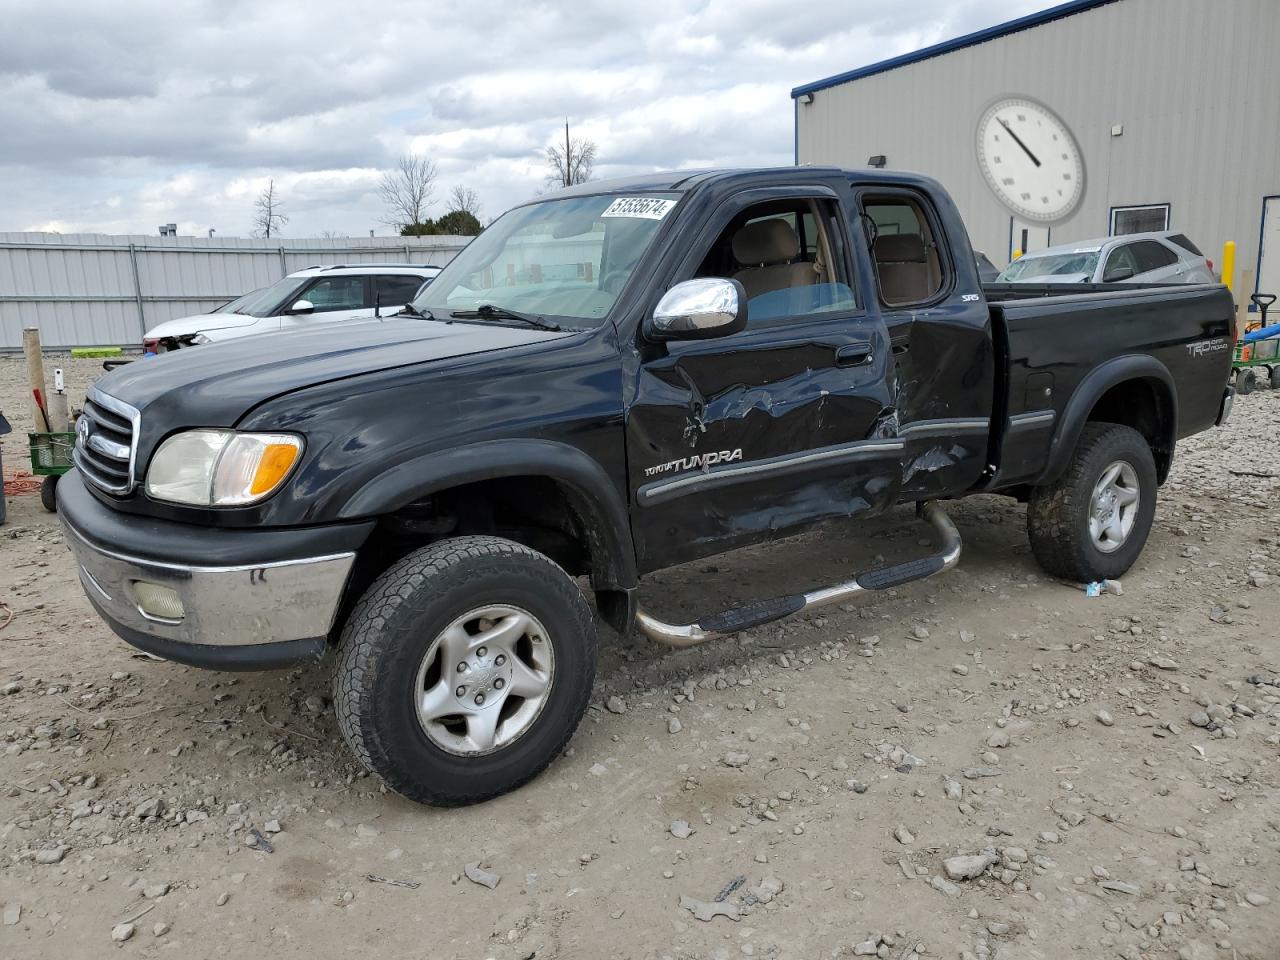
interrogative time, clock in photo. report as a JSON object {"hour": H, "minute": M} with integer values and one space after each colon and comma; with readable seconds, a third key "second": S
{"hour": 10, "minute": 54}
